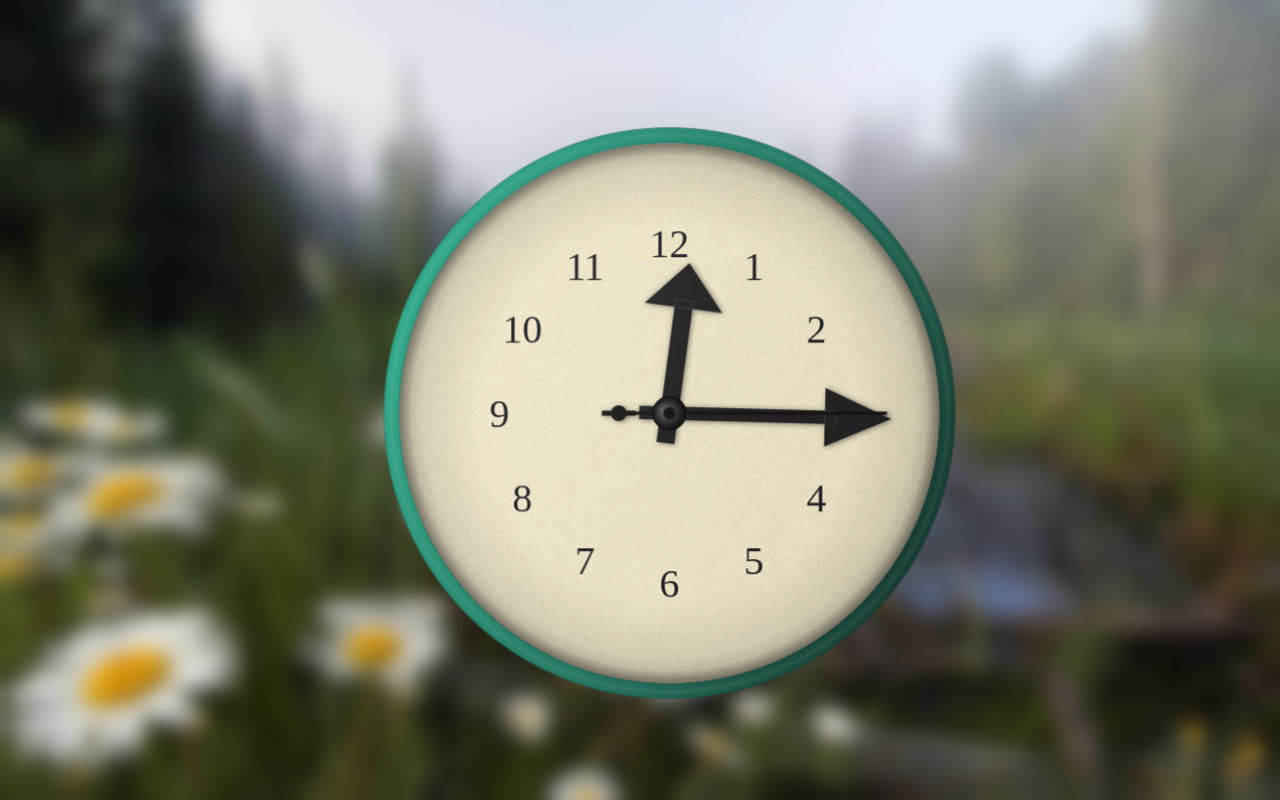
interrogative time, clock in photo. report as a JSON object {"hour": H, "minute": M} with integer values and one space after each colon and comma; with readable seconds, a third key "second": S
{"hour": 12, "minute": 15, "second": 15}
